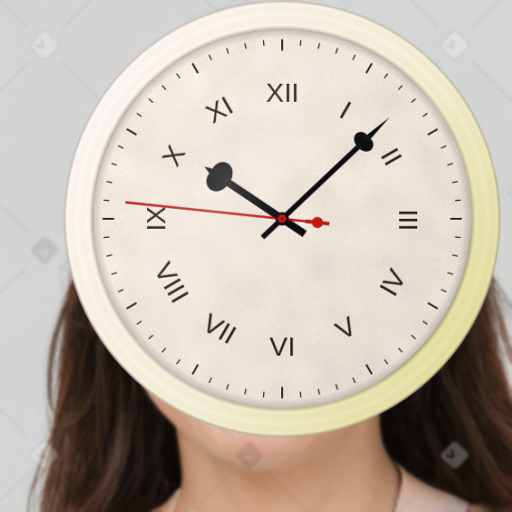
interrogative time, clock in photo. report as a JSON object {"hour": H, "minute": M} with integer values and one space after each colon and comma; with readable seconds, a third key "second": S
{"hour": 10, "minute": 7, "second": 46}
